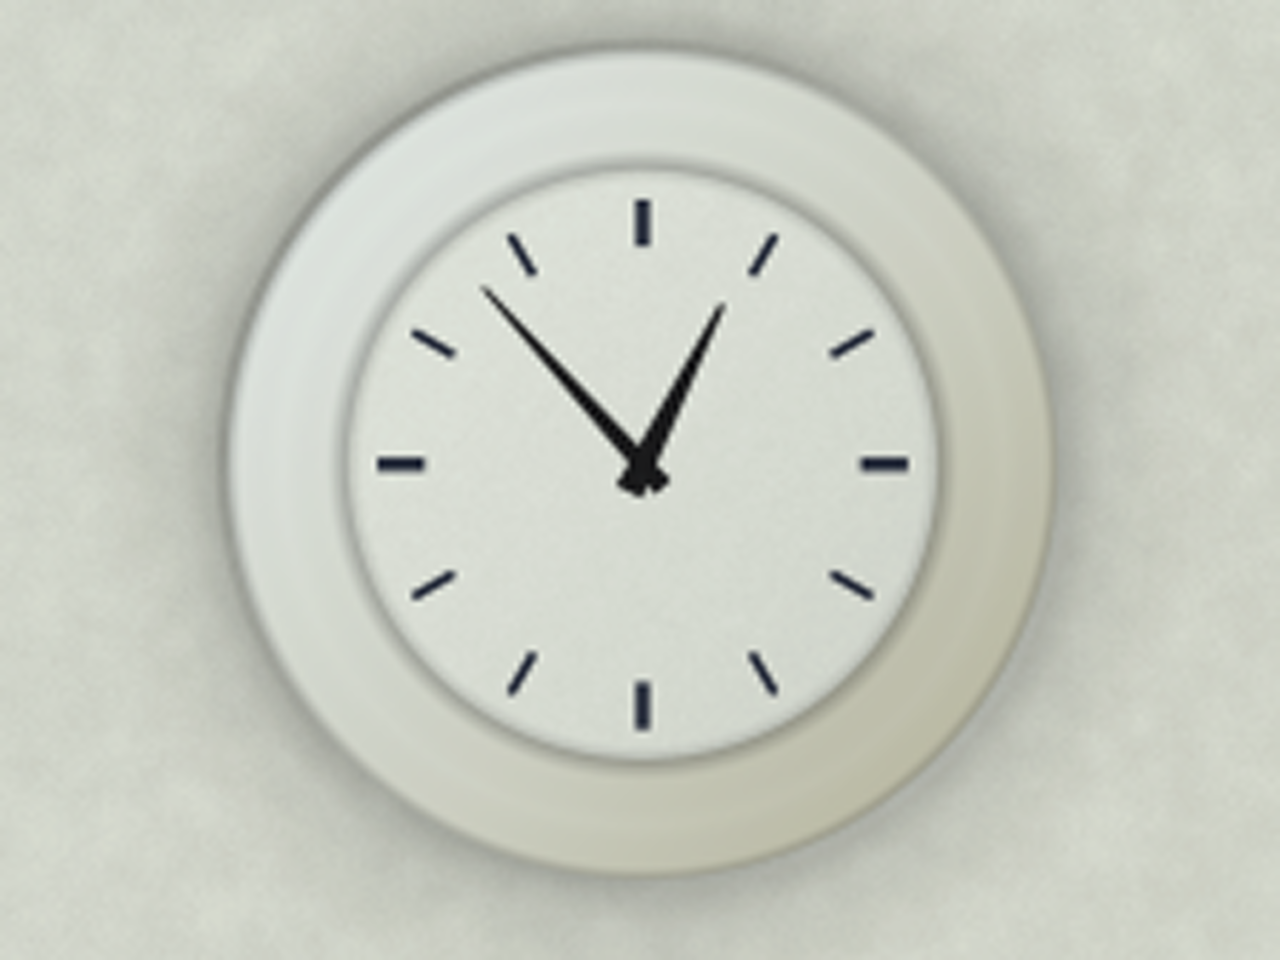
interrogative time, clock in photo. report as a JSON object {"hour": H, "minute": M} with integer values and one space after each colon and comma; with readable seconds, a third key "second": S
{"hour": 12, "minute": 53}
